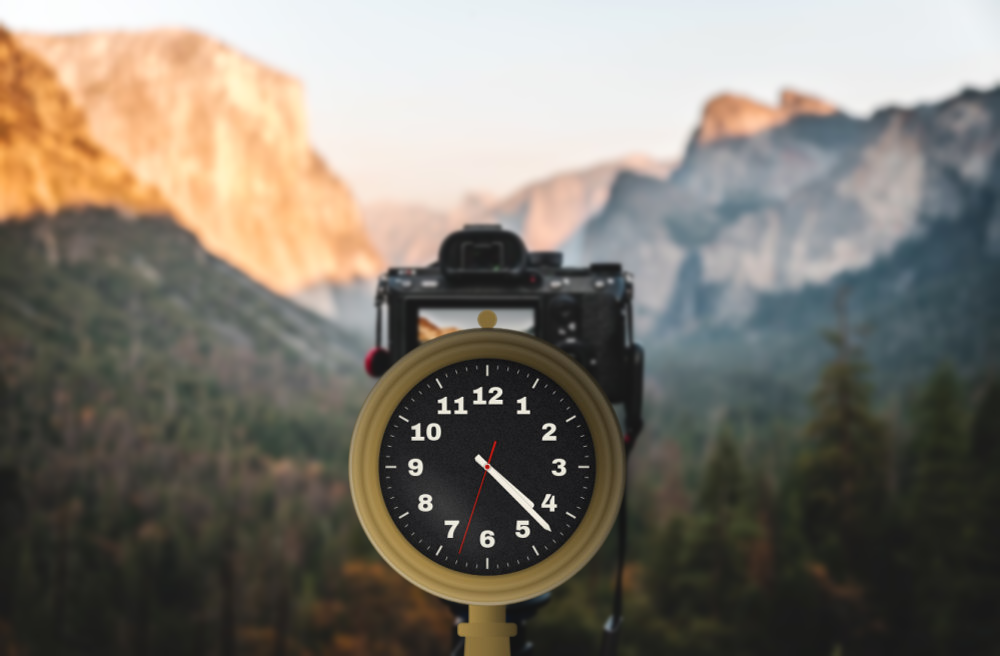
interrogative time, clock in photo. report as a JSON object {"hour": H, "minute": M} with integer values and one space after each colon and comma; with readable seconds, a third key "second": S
{"hour": 4, "minute": 22, "second": 33}
